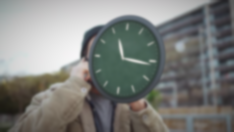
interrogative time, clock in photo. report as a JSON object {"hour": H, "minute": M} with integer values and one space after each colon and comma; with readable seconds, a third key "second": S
{"hour": 11, "minute": 16}
